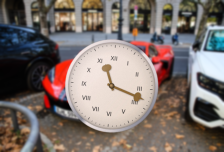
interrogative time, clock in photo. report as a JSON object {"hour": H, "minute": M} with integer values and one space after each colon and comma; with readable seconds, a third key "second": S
{"hour": 11, "minute": 18}
